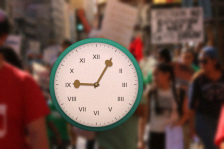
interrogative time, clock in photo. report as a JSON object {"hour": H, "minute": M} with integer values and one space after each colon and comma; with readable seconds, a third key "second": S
{"hour": 9, "minute": 5}
